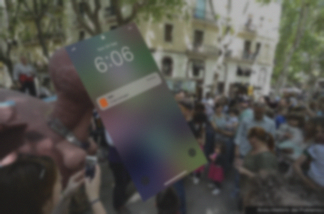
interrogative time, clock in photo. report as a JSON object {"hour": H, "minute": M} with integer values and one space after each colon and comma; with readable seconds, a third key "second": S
{"hour": 6, "minute": 6}
